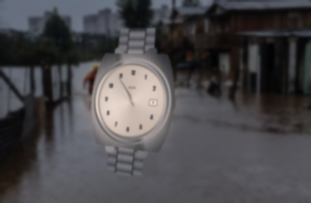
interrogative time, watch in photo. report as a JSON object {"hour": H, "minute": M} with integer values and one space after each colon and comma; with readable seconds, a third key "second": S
{"hour": 10, "minute": 54}
